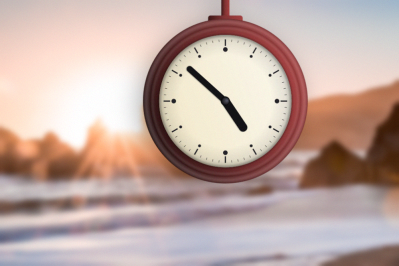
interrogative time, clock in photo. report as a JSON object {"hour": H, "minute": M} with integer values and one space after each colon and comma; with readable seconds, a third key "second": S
{"hour": 4, "minute": 52}
